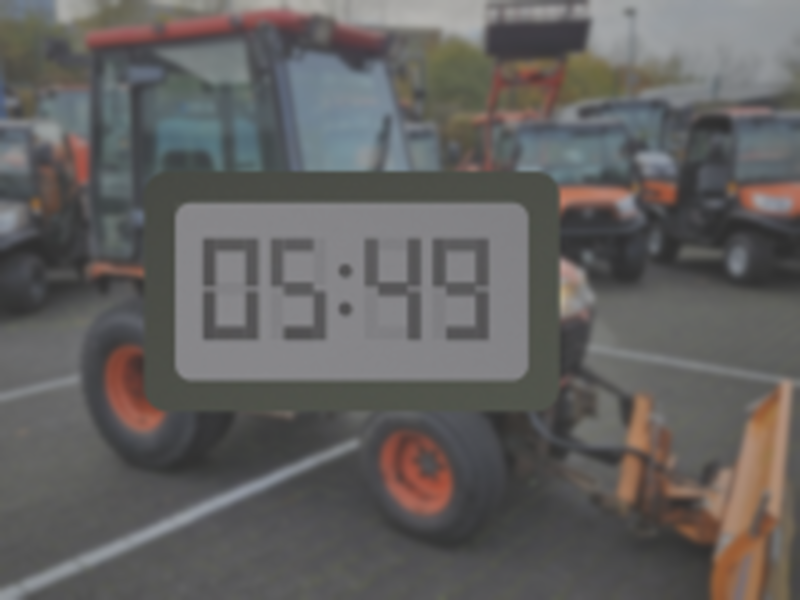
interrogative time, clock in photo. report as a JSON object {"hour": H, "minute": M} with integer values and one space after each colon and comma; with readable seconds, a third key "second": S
{"hour": 5, "minute": 49}
